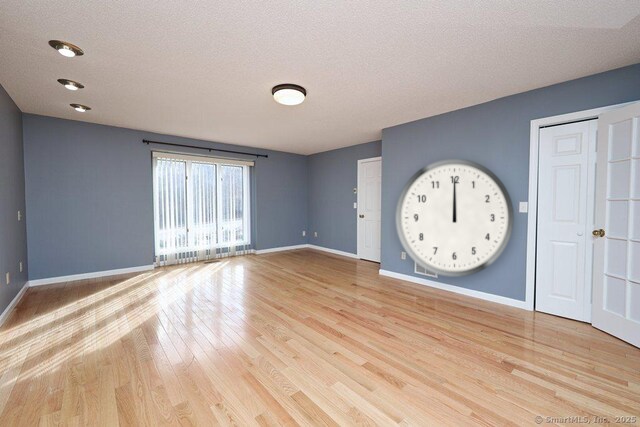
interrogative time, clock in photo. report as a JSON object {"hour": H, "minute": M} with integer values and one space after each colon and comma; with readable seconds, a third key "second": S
{"hour": 12, "minute": 0}
